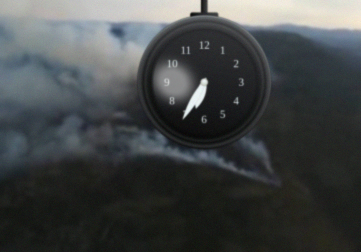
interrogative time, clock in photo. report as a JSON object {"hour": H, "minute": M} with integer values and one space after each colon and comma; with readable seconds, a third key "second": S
{"hour": 6, "minute": 35}
